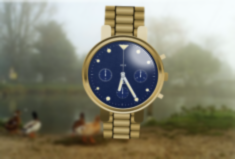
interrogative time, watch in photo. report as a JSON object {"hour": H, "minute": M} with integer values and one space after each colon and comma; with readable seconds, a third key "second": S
{"hour": 6, "minute": 25}
